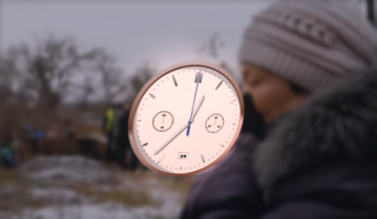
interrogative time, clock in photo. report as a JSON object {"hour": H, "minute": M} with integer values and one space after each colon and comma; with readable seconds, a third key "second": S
{"hour": 12, "minute": 37}
